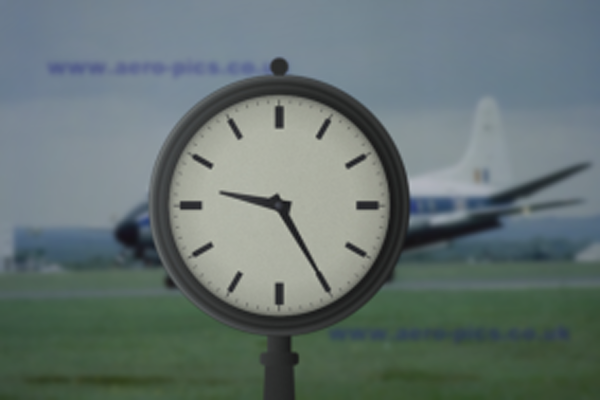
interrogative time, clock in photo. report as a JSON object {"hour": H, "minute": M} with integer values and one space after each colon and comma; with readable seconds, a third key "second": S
{"hour": 9, "minute": 25}
